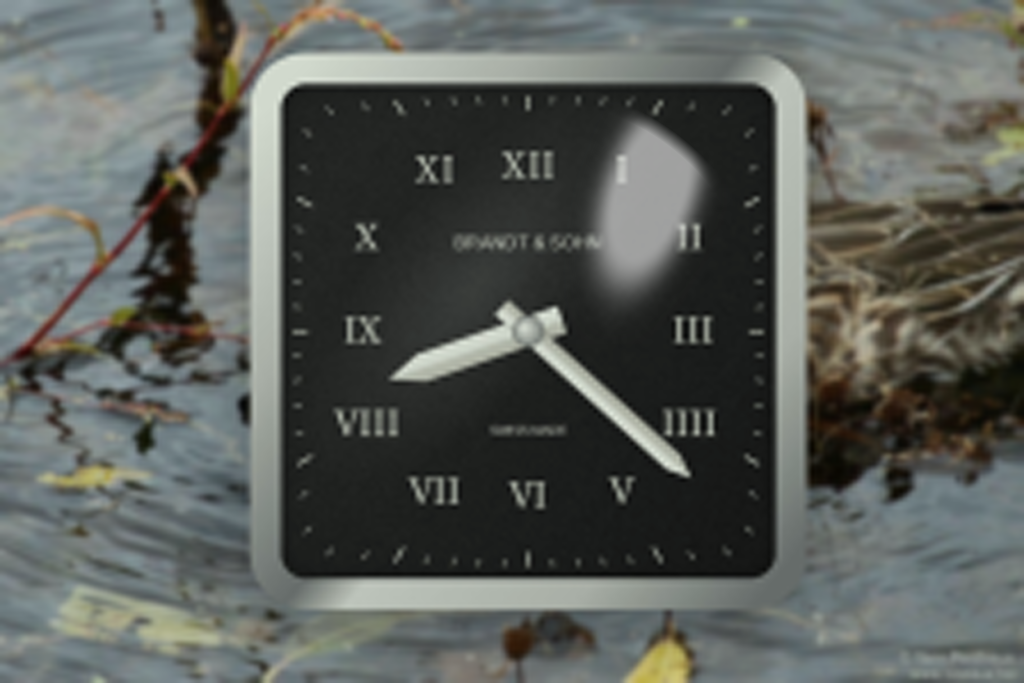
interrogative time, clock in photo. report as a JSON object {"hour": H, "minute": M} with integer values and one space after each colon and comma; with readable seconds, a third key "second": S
{"hour": 8, "minute": 22}
